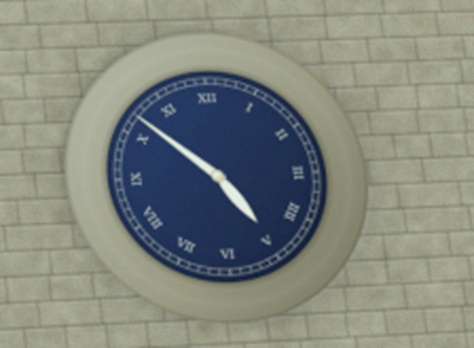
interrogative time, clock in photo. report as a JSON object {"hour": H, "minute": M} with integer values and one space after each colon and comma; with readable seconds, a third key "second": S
{"hour": 4, "minute": 52}
